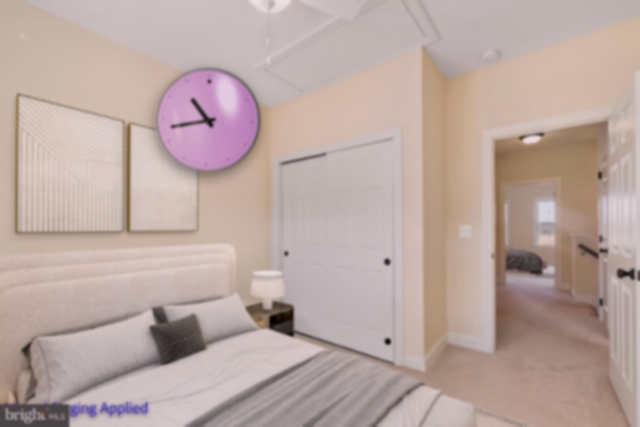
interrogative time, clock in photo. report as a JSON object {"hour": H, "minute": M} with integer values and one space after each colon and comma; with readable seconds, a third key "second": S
{"hour": 10, "minute": 43}
